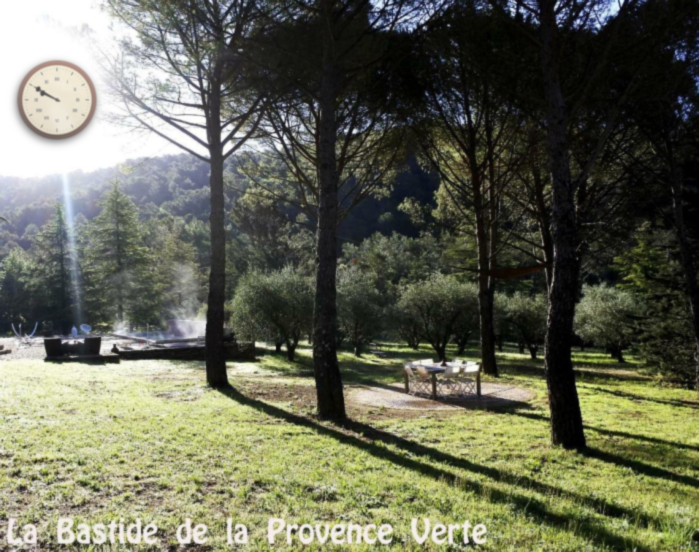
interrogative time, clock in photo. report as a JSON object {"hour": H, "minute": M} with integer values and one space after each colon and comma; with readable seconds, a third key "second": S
{"hour": 9, "minute": 50}
